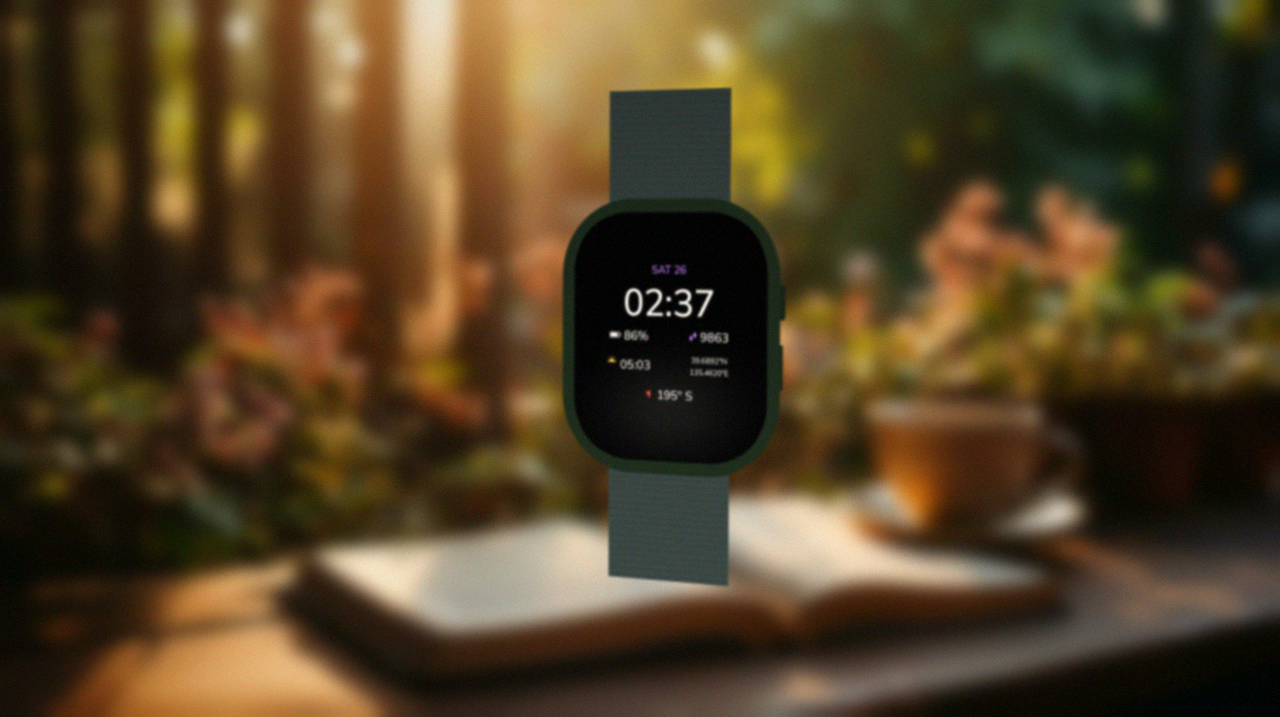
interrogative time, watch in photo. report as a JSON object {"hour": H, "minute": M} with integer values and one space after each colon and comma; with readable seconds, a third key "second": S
{"hour": 2, "minute": 37}
